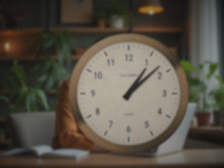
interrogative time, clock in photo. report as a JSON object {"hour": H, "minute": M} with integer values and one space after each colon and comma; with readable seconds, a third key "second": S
{"hour": 1, "minute": 8}
